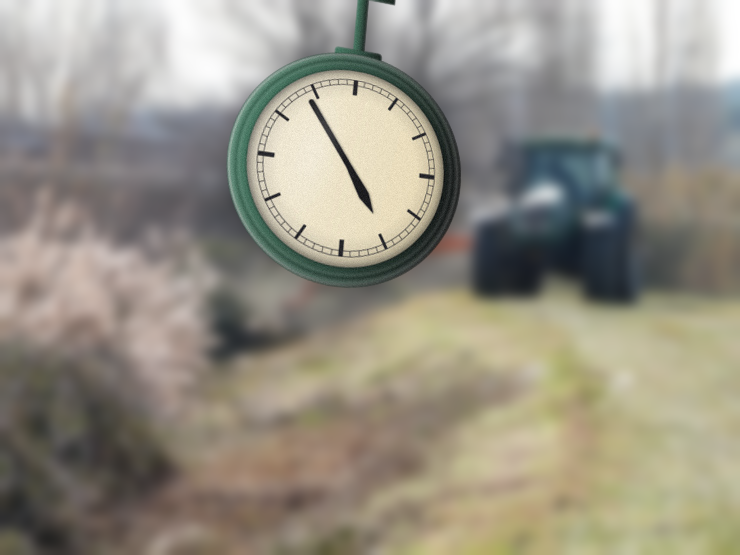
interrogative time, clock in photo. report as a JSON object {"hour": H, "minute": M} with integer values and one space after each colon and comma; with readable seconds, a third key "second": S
{"hour": 4, "minute": 54}
